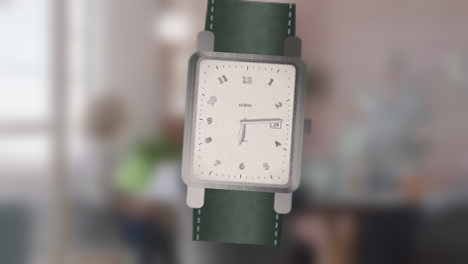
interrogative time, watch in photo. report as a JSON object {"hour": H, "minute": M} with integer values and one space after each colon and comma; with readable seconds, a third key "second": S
{"hour": 6, "minute": 14}
